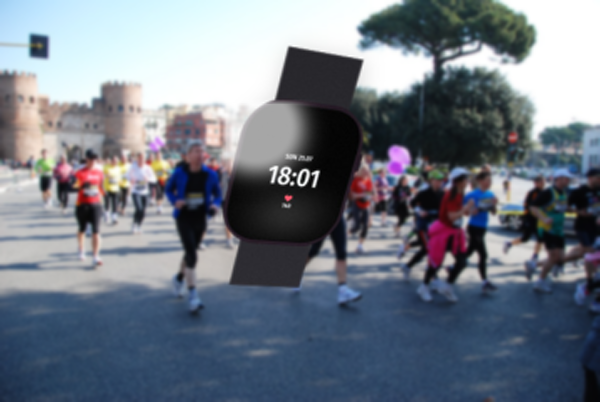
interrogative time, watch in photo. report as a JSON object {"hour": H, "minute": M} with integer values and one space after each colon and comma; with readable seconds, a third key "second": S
{"hour": 18, "minute": 1}
